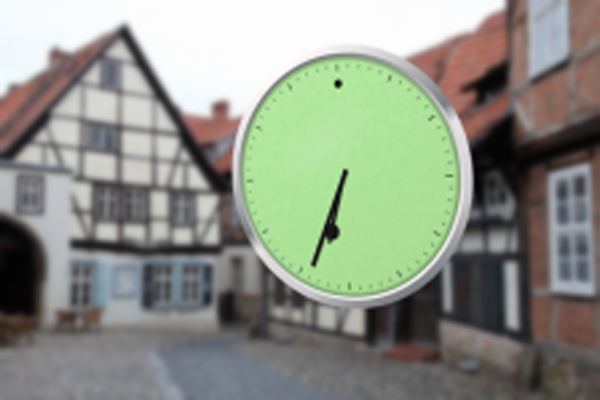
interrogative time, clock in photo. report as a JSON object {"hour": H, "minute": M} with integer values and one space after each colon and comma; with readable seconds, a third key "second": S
{"hour": 6, "minute": 34}
